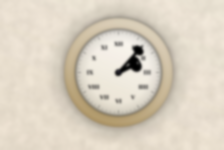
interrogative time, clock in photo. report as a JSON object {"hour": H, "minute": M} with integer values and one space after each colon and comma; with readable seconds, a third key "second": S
{"hour": 2, "minute": 7}
